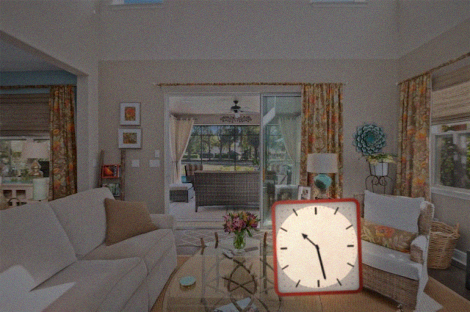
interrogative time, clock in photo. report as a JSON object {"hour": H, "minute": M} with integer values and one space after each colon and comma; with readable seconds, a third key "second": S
{"hour": 10, "minute": 28}
